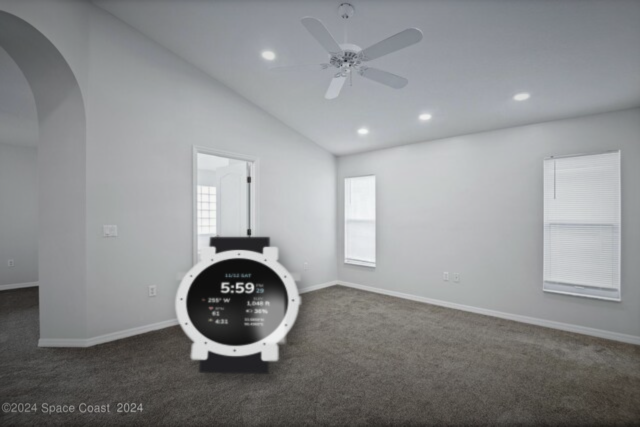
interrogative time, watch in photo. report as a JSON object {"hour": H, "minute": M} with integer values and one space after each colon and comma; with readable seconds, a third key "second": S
{"hour": 5, "minute": 59}
